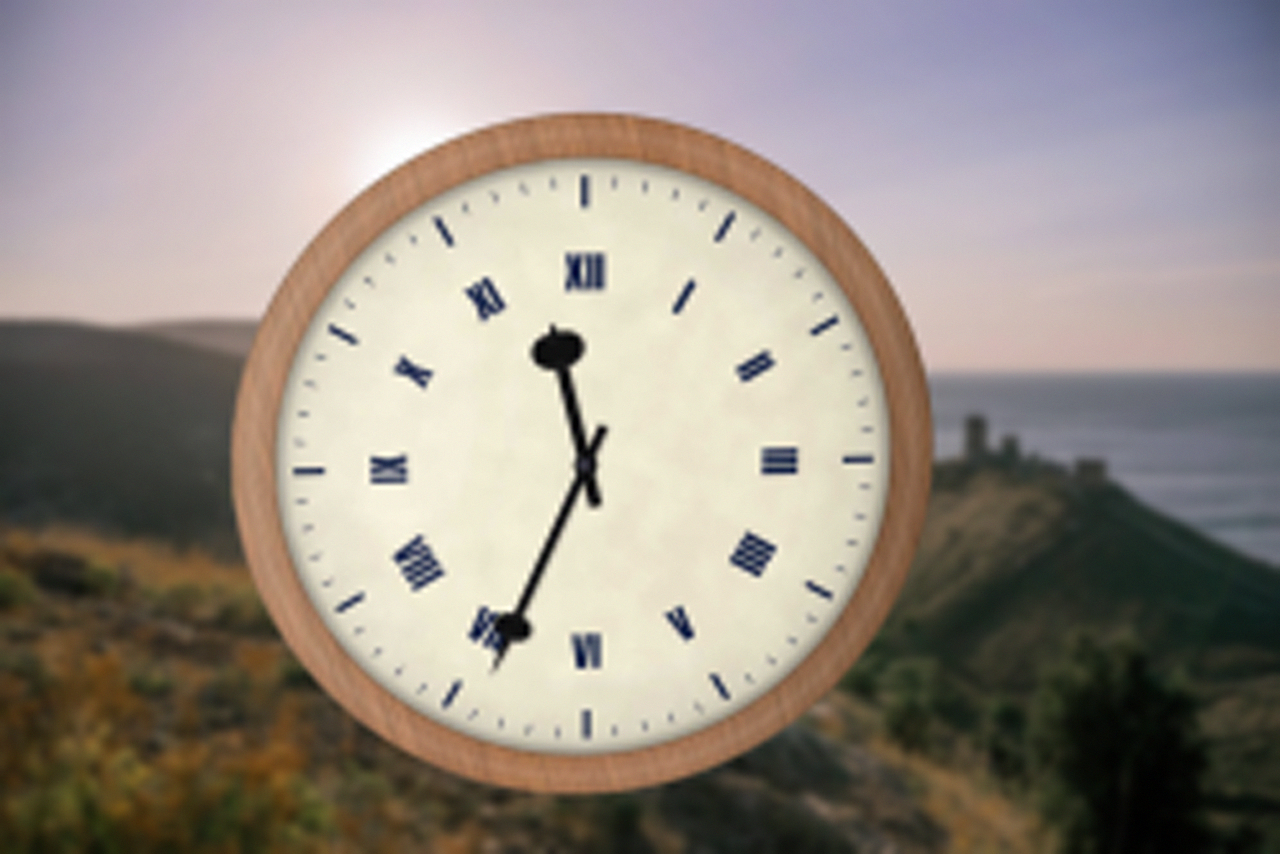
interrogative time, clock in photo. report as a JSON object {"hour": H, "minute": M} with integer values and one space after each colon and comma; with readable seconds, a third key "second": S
{"hour": 11, "minute": 34}
